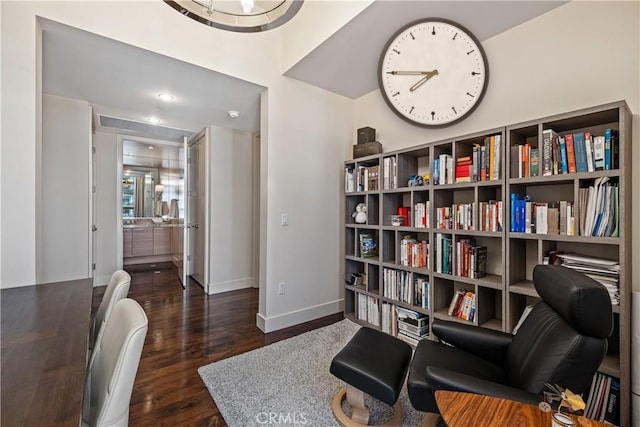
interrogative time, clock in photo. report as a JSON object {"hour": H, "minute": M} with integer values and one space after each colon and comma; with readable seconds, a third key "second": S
{"hour": 7, "minute": 45}
